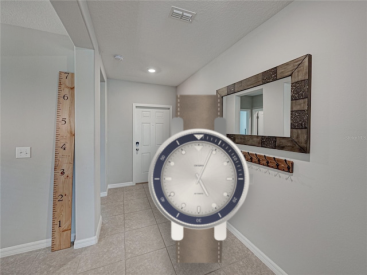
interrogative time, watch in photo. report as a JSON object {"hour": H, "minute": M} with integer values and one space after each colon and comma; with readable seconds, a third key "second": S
{"hour": 5, "minute": 4}
